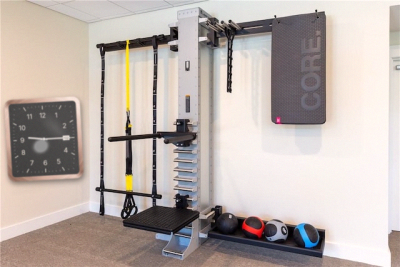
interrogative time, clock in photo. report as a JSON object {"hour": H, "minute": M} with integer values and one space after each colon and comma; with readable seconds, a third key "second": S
{"hour": 9, "minute": 15}
